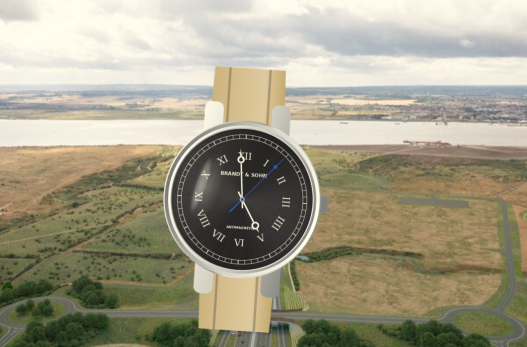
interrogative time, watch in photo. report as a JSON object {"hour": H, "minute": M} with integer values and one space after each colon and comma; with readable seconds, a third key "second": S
{"hour": 4, "minute": 59, "second": 7}
